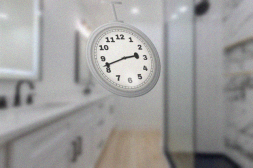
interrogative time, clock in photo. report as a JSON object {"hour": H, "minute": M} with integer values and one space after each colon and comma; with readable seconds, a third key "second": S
{"hour": 2, "minute": 42}
